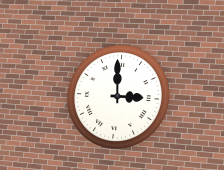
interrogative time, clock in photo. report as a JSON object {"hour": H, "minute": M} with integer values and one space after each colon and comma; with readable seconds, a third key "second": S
{"hour": 2, "minute": 59}
